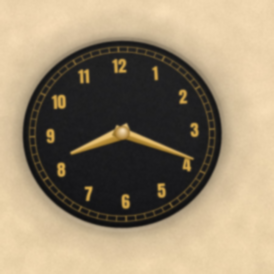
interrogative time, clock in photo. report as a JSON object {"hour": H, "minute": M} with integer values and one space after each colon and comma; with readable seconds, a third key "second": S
{"hour": 8, "minute": 19}
